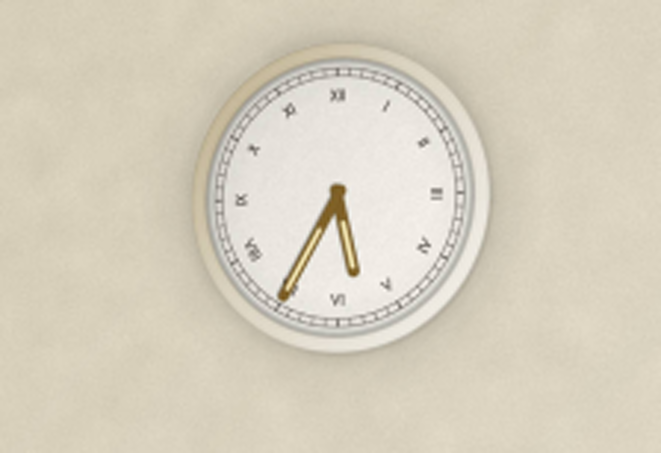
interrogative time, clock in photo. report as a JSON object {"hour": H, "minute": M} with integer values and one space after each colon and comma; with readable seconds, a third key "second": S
{"hour": 5, "minute": 35}
